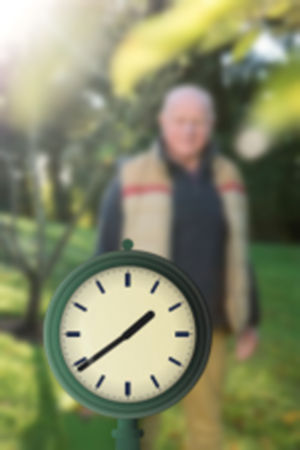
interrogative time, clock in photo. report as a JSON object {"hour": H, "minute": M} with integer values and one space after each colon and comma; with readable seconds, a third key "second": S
{"hour": 1, "minute": 39}
